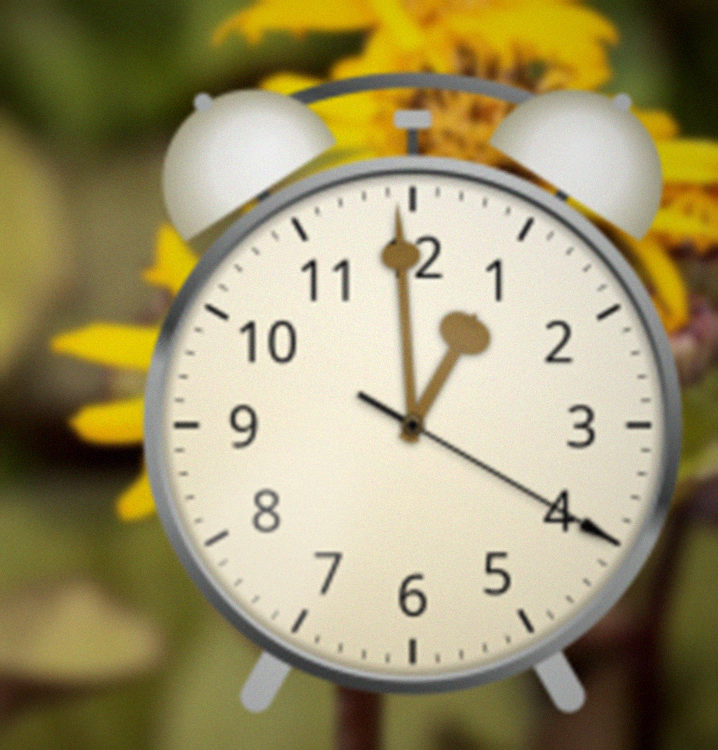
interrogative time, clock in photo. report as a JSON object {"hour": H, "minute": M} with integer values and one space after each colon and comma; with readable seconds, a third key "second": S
{"hour": 12, "minute": 59, "second": 20}
